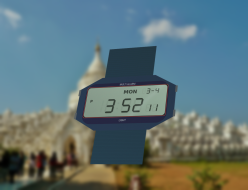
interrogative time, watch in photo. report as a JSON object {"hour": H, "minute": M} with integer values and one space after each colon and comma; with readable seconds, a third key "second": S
{"hour": 3, "minute": 52, "second": 11}
